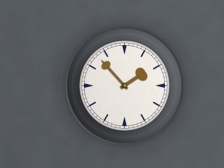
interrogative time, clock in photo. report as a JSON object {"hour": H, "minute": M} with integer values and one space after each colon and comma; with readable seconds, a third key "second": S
{"hour": 1, "minute": 53}
